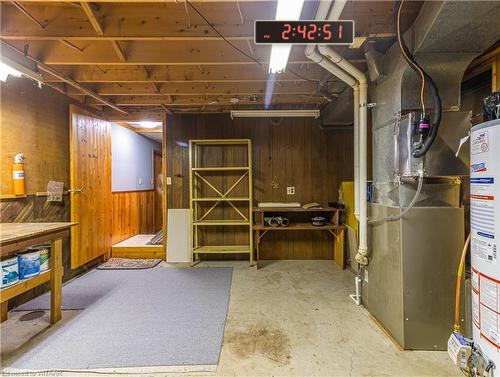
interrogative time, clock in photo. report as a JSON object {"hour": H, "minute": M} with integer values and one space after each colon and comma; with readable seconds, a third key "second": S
{"hour": 2, "minute": 42, "second": 51}
